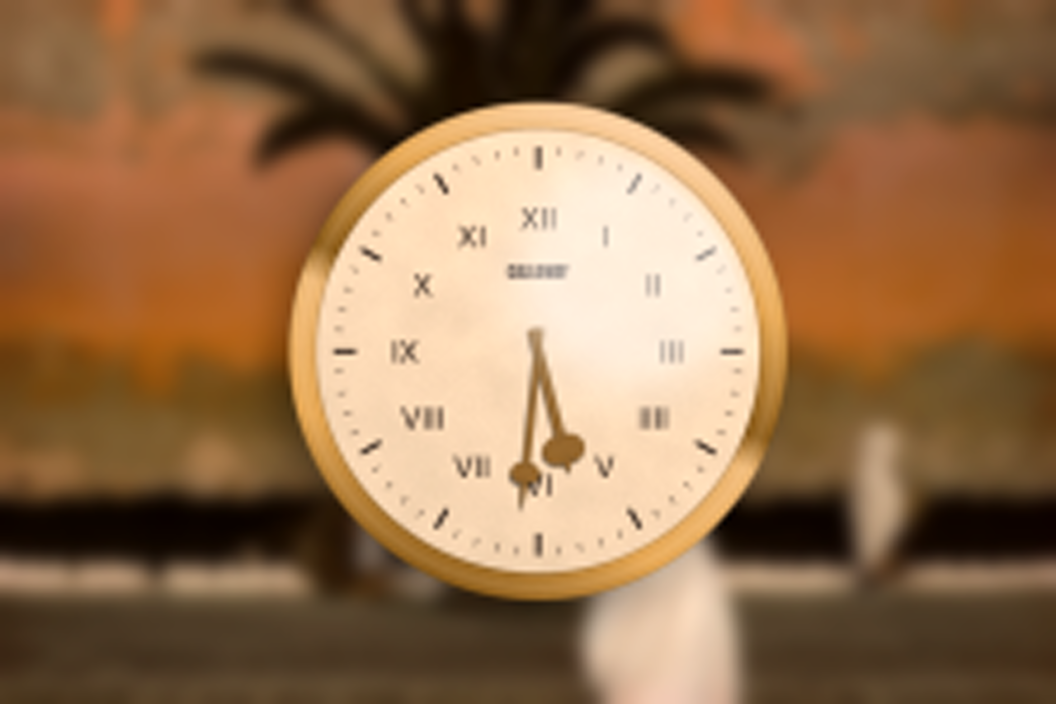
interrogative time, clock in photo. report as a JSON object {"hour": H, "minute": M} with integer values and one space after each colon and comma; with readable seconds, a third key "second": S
{"hour": 5, "minute": 31}
